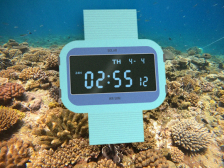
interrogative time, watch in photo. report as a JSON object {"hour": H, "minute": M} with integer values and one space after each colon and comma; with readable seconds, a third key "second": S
{"hour": 2, "minute": 55, "second": 12}
